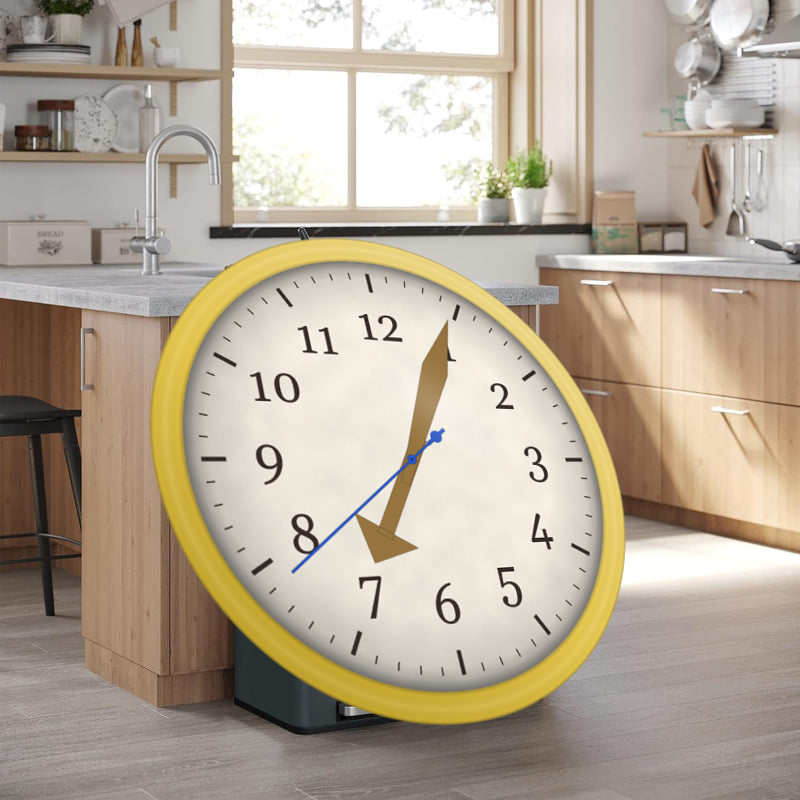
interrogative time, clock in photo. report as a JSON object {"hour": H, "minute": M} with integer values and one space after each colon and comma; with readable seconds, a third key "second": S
{"hour": 7, "minute": 4, "second": 39}
